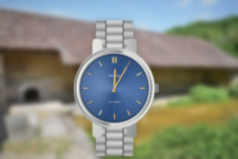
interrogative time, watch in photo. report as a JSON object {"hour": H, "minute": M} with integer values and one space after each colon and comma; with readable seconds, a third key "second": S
{"hour": 12, "minute": 5}
